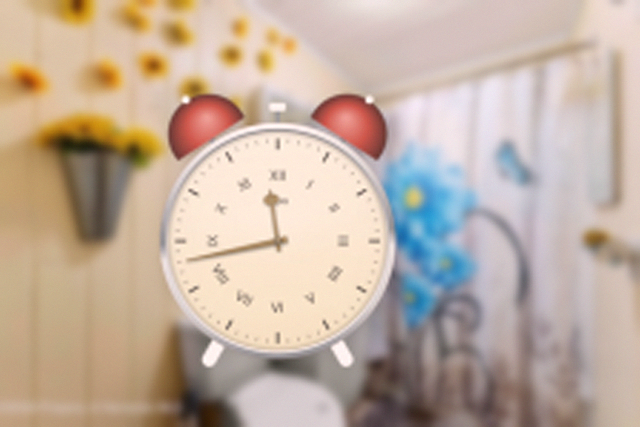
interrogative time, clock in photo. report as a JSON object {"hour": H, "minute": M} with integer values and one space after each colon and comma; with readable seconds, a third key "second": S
{"hour": 11, "minute": 43}
